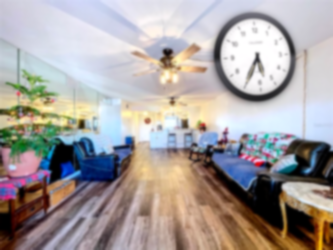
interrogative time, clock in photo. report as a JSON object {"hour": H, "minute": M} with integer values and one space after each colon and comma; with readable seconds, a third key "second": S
{"hour": 5, "minute": 35}
